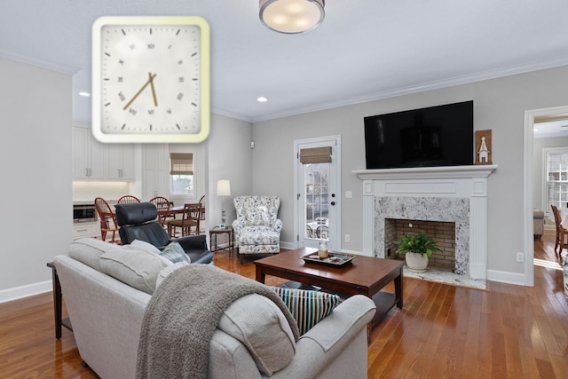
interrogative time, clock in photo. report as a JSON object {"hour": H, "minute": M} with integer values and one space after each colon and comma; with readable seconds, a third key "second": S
{"hour": 5, "minute": 37}
